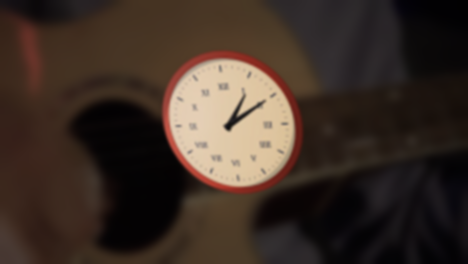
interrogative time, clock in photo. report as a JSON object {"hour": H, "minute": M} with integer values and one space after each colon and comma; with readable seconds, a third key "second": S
{"hour": 1, "minute": 10}
